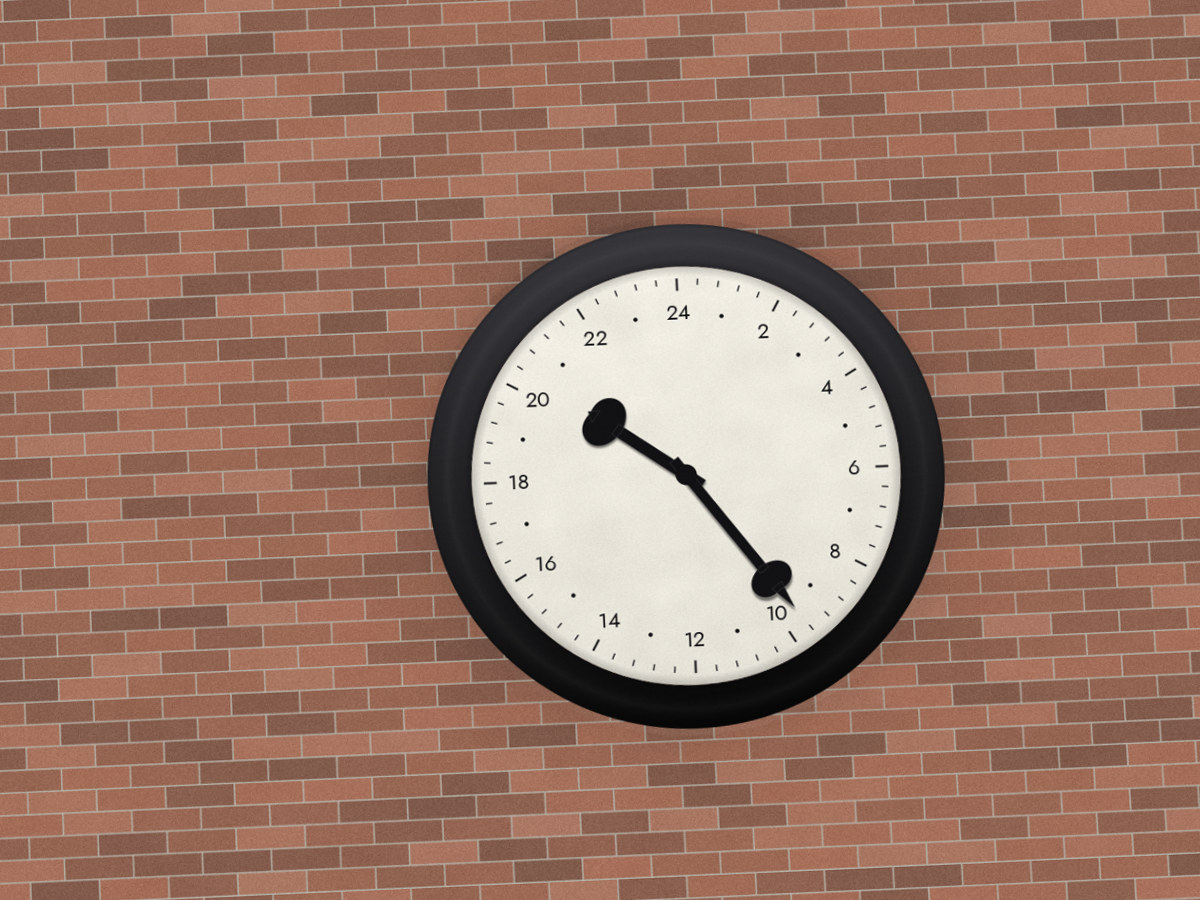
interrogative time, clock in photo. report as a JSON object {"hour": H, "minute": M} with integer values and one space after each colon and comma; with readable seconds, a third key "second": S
{"hour": 20, "minute": 24}
